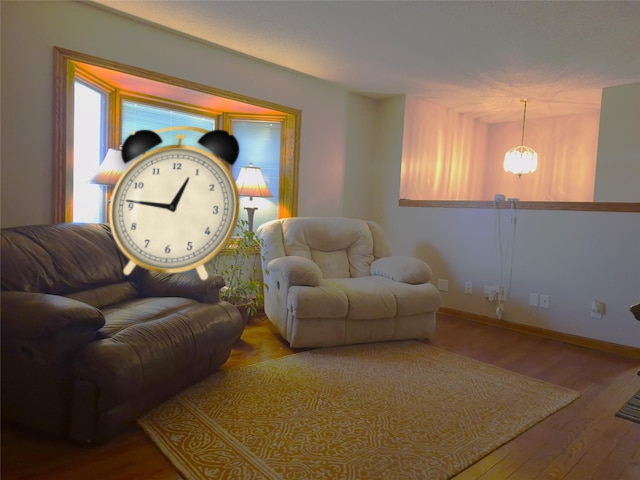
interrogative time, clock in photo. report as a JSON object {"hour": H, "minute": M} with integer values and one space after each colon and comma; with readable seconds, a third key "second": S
{"hour": 12, "minute": 46}
